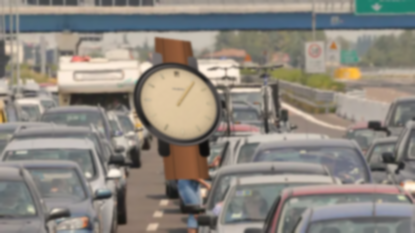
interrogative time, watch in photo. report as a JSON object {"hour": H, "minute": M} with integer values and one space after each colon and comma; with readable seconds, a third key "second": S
{"hour": 1, "minute": 6}
